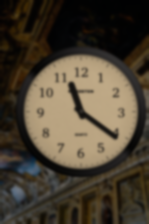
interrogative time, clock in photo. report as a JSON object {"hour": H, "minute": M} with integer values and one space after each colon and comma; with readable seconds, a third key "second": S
{"hour": 11, "minute": 21}
